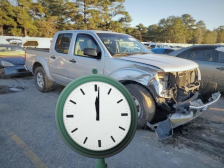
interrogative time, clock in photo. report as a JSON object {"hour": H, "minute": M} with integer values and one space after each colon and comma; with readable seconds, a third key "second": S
{"hour": 12, "minute": 1}
